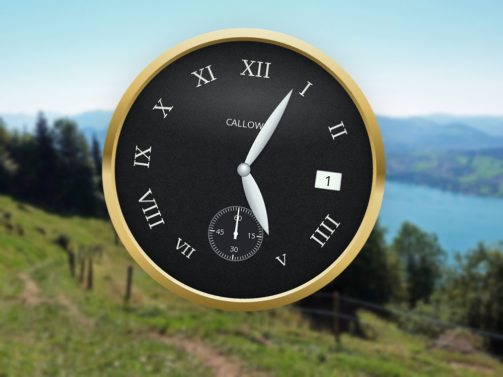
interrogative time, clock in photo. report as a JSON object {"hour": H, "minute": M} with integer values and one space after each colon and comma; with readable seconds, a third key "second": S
{"hour": 5, "minute": 4}
